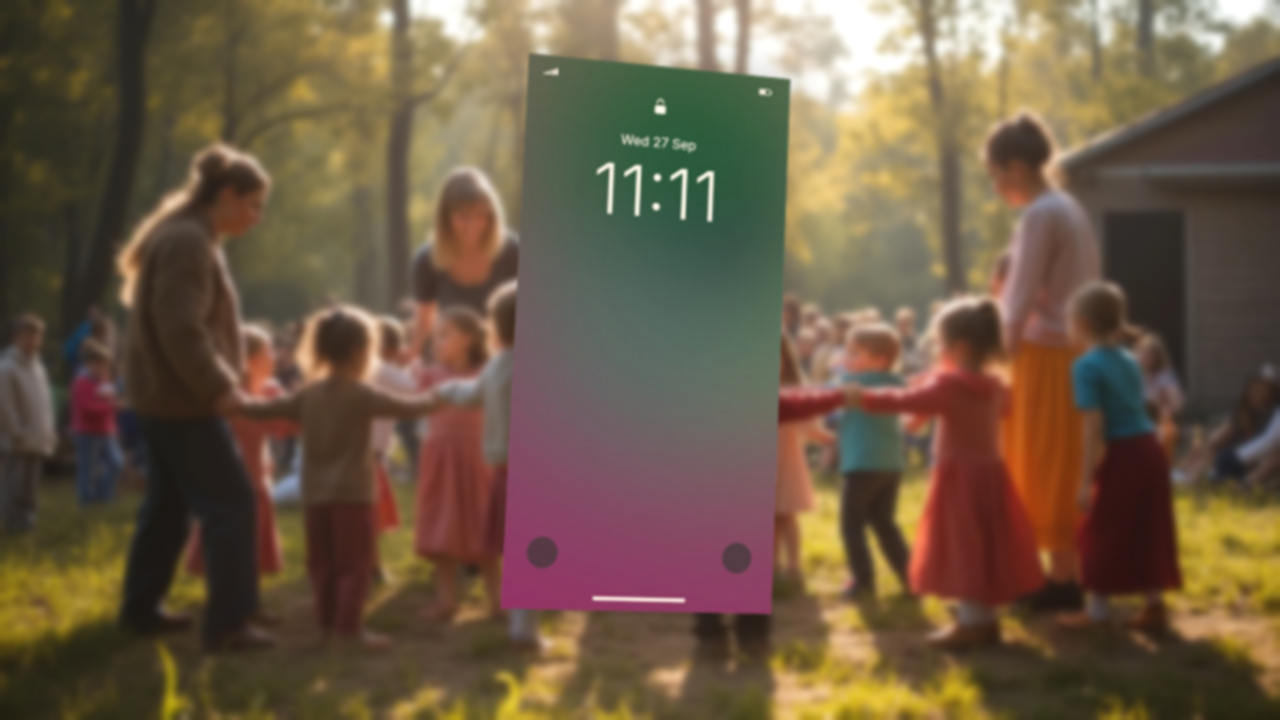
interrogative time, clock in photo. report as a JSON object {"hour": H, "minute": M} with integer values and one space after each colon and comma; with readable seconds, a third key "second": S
{"hour": 11, "minute": 11}
